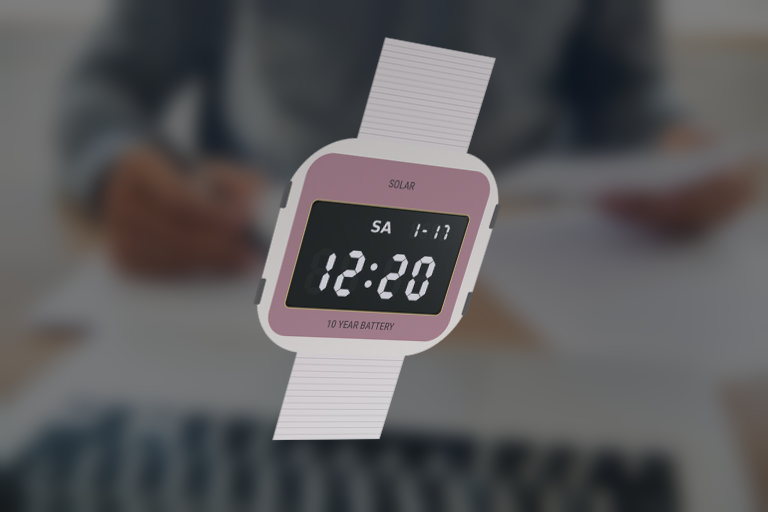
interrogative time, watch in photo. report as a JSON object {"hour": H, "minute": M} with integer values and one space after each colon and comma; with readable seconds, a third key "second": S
{"hour": 12, "minute": 20}
